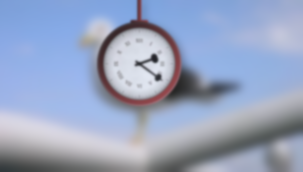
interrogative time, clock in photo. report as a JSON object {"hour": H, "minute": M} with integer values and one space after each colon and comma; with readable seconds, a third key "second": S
{"hour": 2, "minute": 21}
